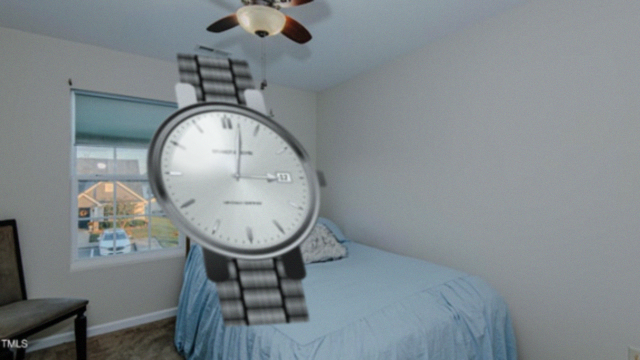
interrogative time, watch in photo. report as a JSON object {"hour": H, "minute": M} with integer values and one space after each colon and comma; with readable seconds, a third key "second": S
{"hour": 3, "minute": 2}
